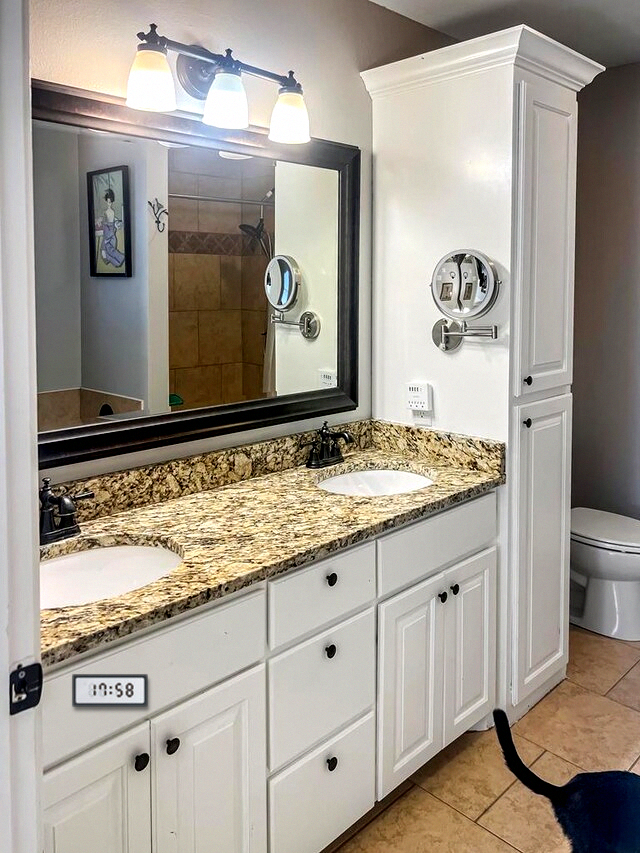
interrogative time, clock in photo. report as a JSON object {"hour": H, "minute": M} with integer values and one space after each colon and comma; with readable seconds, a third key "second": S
{"hour": 17, "minute": 58}
